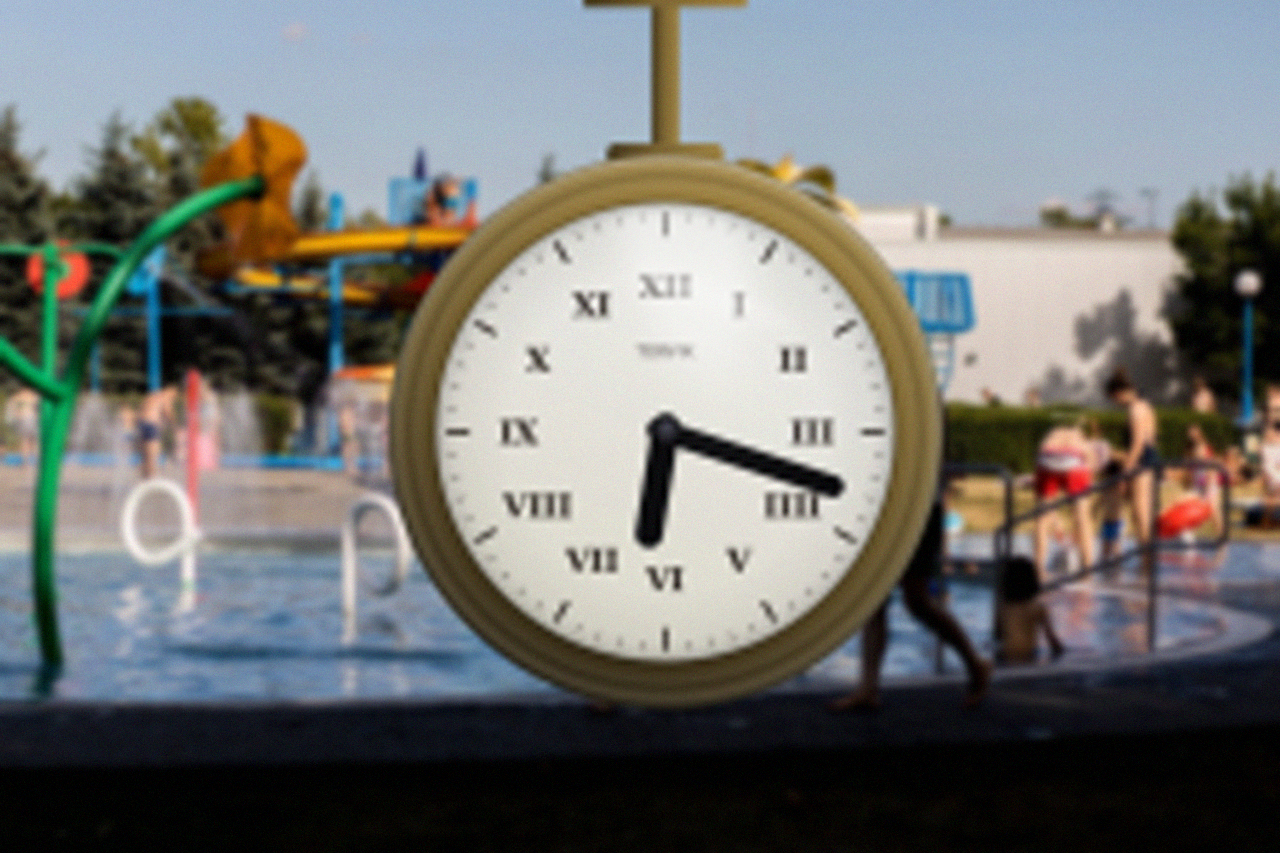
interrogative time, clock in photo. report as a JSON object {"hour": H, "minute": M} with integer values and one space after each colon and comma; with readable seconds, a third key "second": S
{"hour": 6, "minute": 18}
